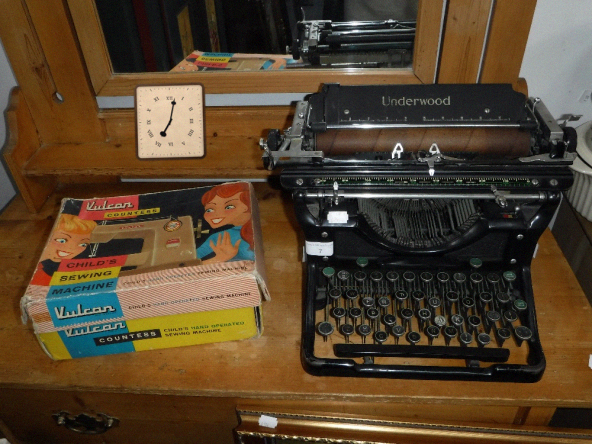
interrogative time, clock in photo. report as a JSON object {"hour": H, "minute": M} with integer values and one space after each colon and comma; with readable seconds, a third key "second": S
{"hour": 7, "minute": 2}
